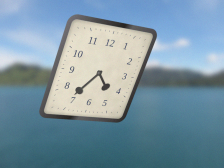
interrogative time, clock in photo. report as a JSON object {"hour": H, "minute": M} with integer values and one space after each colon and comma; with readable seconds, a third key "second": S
{"hour": 4, "minute": 36}
